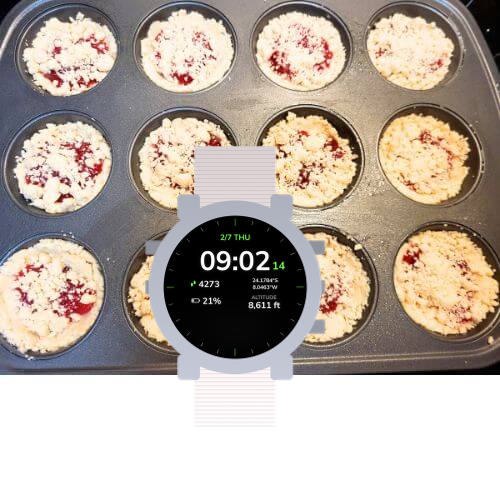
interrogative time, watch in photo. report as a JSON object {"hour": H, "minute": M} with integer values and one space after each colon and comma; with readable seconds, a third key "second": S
{"hour": 9, "minute": 2, "second": 14}
